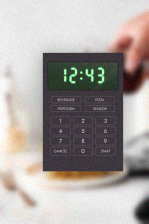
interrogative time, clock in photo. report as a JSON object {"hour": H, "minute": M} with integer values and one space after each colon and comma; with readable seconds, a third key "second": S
{"hour": 12, "minute": 43}
